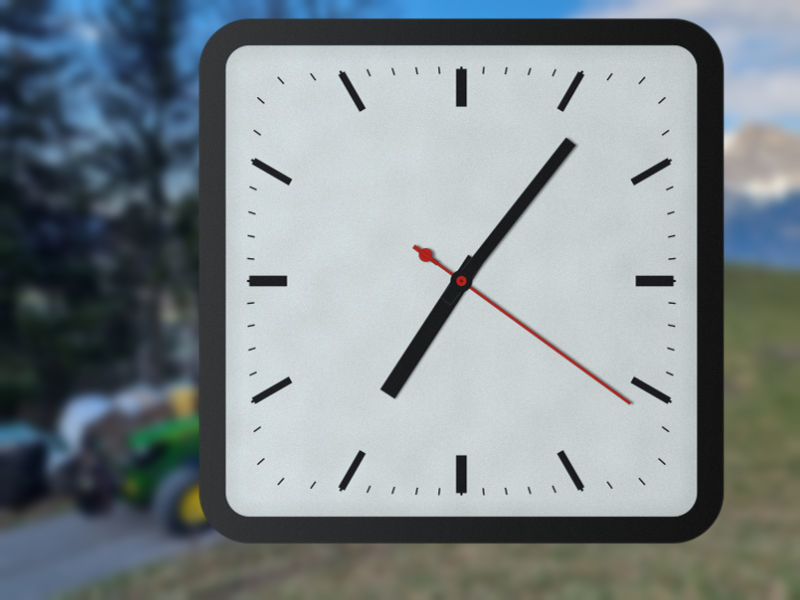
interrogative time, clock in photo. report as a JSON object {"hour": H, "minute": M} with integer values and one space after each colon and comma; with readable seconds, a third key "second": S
{"hour": 7, "minute": 6, "second": 21}
